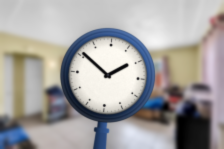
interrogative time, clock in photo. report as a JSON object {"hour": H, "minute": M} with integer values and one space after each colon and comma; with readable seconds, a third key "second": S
{"hour": 1, "minute": 51}
